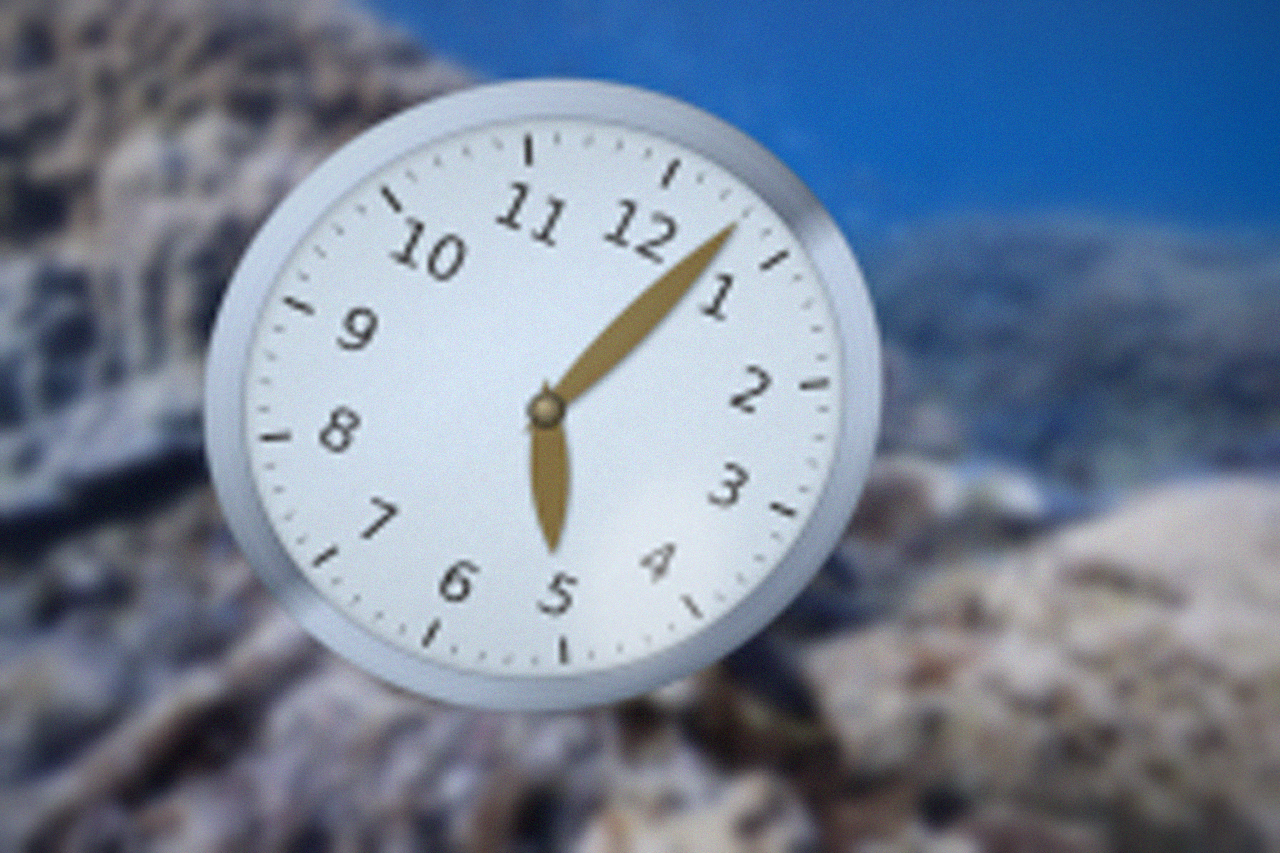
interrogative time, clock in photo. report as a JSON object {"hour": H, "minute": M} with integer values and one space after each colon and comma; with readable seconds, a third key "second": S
{"hour": 5, "minute": 3}
